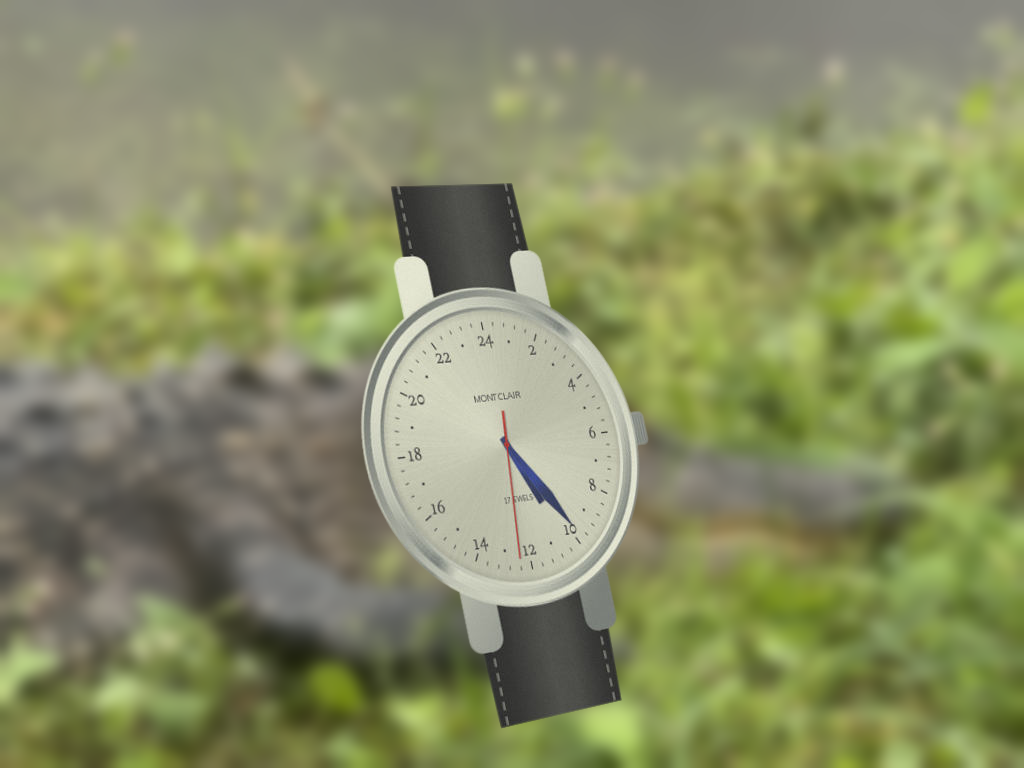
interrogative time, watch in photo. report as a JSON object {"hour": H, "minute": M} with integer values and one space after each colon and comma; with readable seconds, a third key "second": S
{"hour": 10, "minute": 24, "second": 31}
